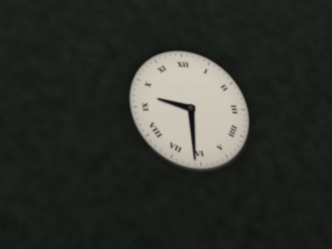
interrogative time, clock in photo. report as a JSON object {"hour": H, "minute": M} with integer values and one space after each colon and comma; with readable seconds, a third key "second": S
{"hour": 9, "minute": 31}
